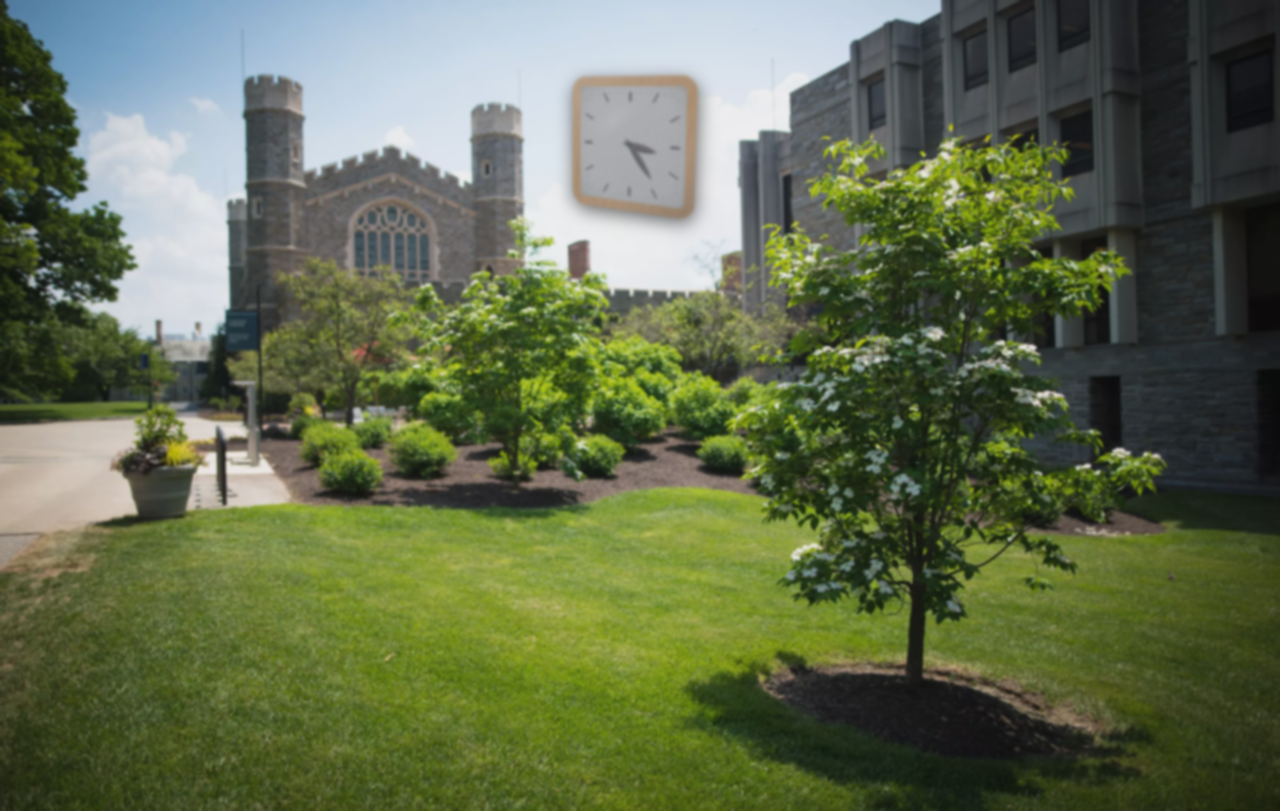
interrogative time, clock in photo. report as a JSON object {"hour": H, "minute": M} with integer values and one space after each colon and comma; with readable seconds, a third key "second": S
{"hour": 3, "minute": 24}
